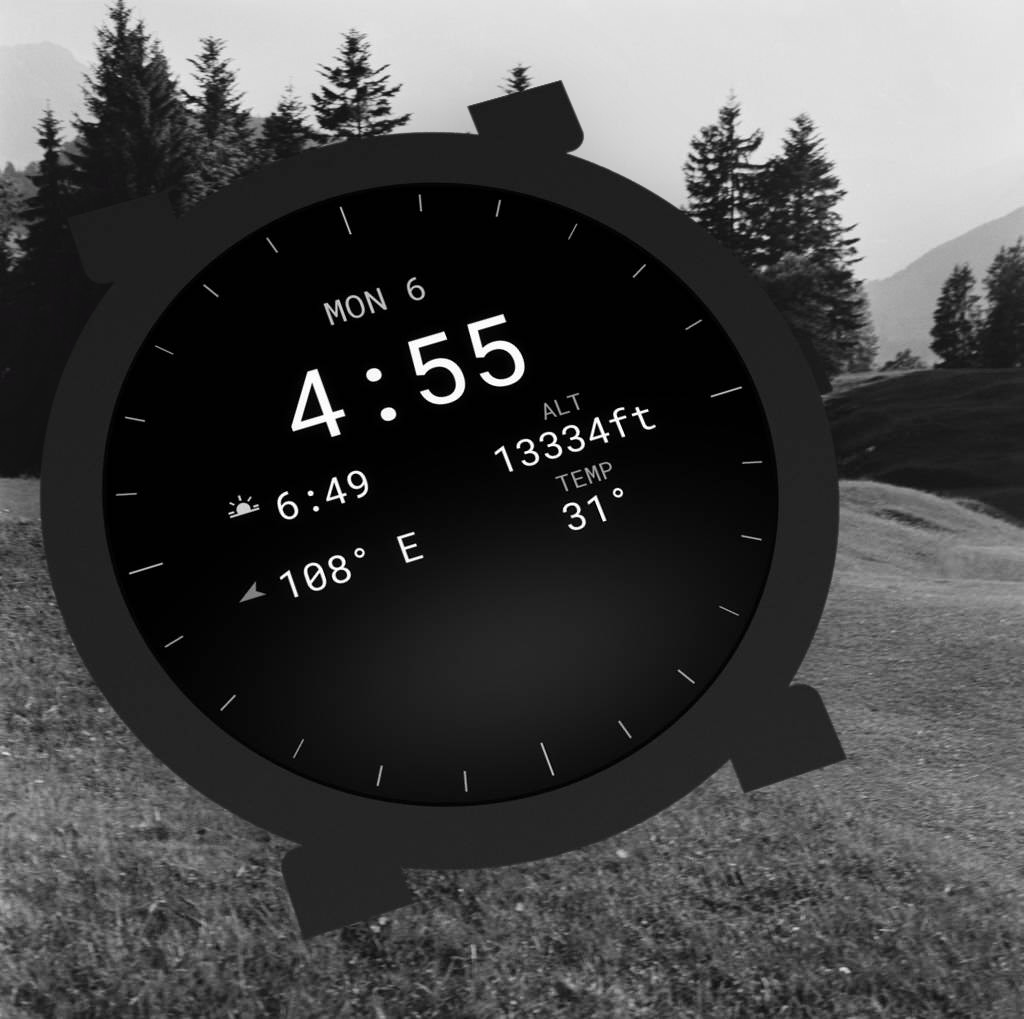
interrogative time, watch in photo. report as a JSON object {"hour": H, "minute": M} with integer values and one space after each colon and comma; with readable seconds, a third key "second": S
{"hour": 4, "minute": 55}
